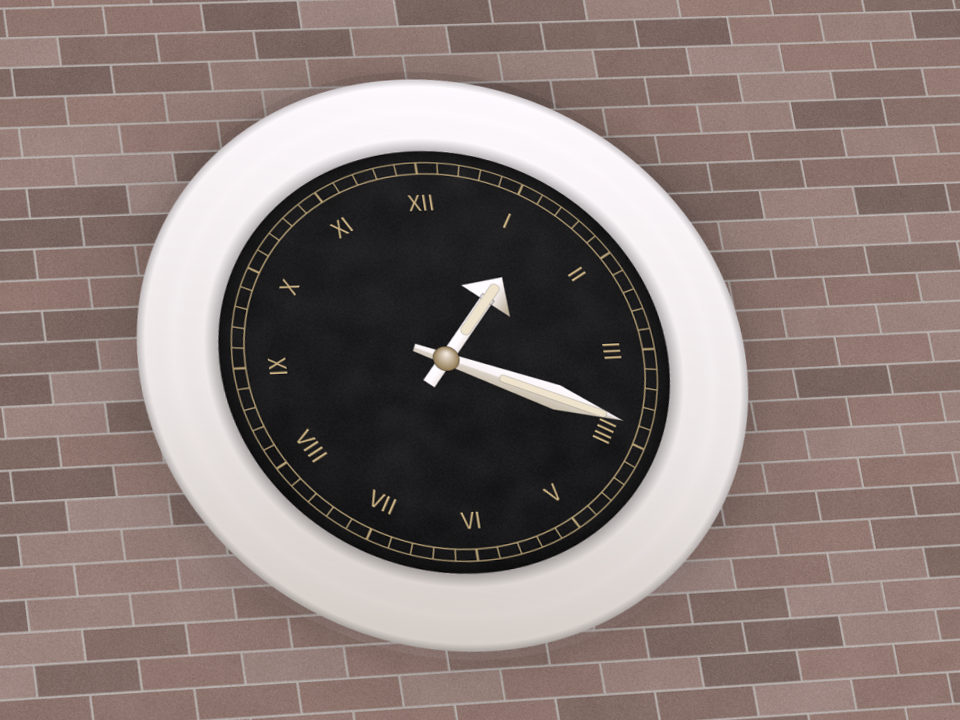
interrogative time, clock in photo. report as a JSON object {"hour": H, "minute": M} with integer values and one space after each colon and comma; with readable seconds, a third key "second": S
{"hour": 1, "minute": 19}
